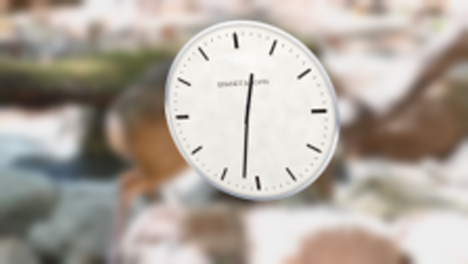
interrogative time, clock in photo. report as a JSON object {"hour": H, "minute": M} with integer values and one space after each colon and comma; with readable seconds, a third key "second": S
{"hour": 12, "minute": 32}
